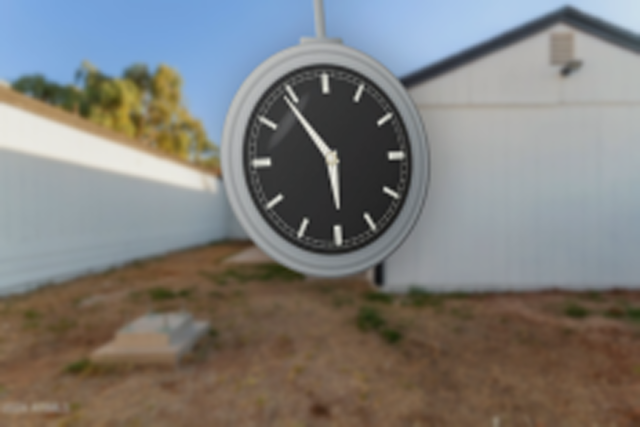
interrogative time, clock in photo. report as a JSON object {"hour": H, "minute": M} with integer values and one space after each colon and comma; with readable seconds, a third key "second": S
{"hour": 5, "minute": 54}
